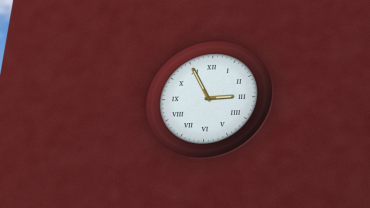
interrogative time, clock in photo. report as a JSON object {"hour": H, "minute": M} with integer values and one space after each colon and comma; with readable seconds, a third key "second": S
{"hour": 2, "minute": 55}
